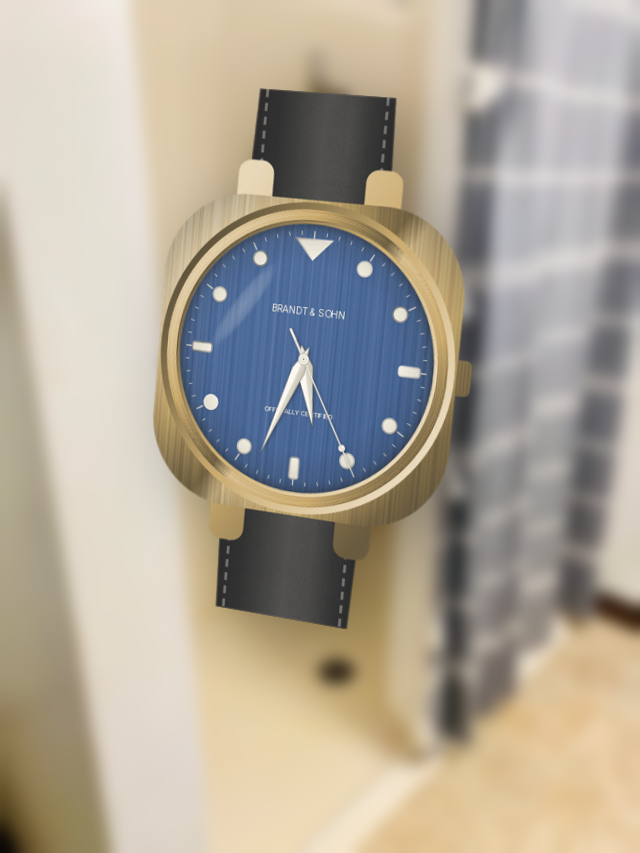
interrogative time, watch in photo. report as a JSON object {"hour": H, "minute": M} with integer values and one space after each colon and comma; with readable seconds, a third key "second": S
{"hour": 5, "minute": 33, "second": 25}
